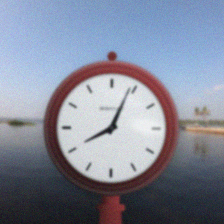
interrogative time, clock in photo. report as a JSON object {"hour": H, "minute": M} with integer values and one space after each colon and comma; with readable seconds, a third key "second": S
{"hour": 8, "minute": 4}
